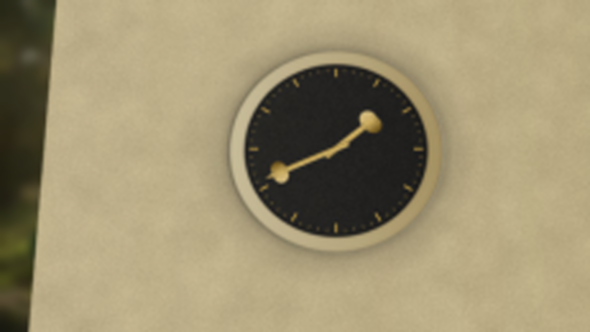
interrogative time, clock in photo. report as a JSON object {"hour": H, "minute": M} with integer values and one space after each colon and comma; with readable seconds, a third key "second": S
{"hour": 1, "minute": 41}
